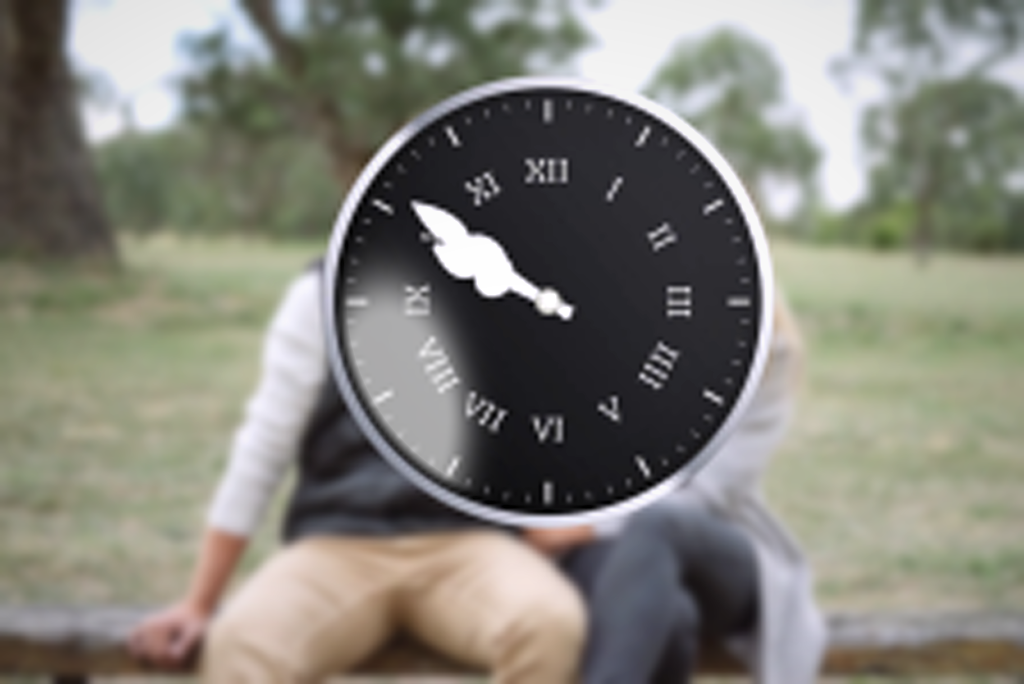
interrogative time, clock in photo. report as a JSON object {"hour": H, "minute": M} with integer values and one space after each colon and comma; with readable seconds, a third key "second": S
{"hour": 9, "minute": 51}
